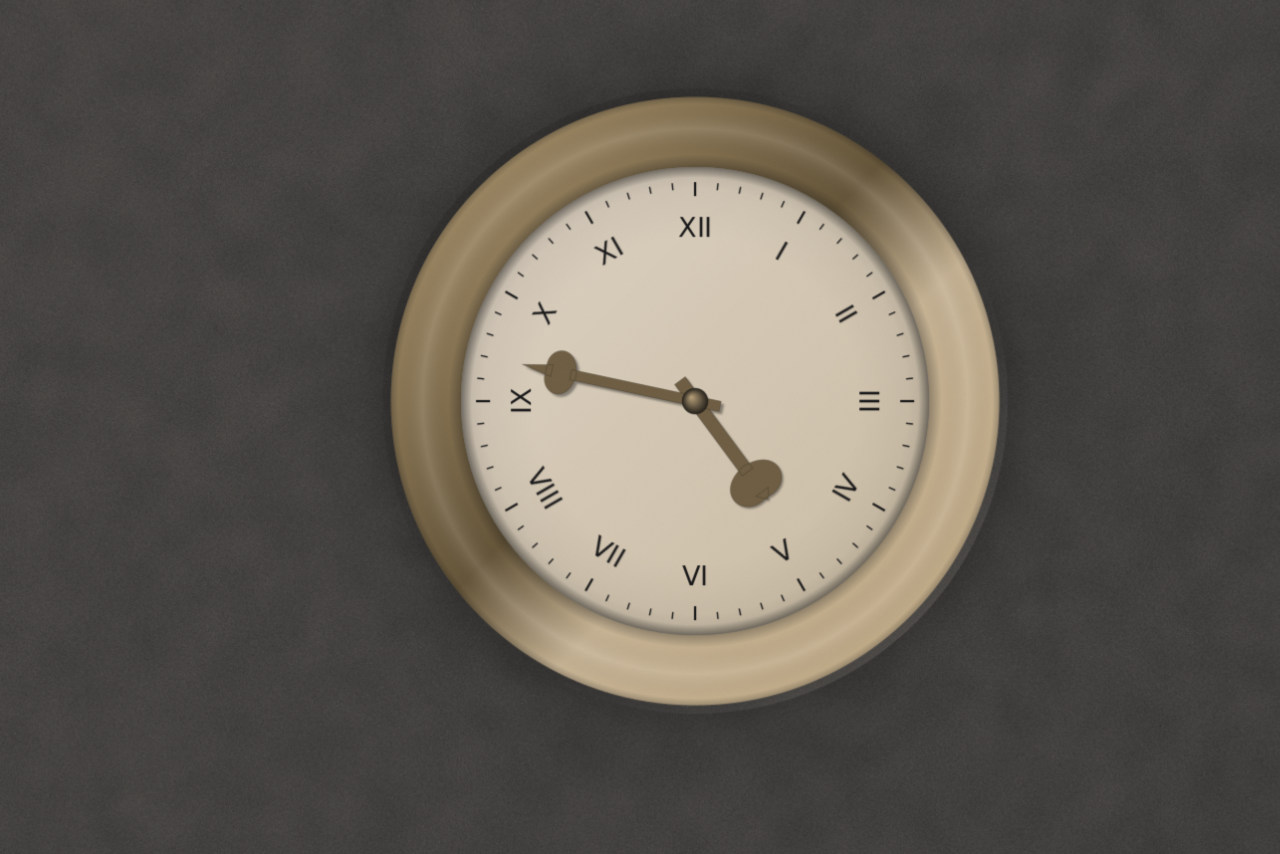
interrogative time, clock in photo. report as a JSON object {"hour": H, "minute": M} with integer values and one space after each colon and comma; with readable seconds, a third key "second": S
{"hour": 4, "minute": 47}
